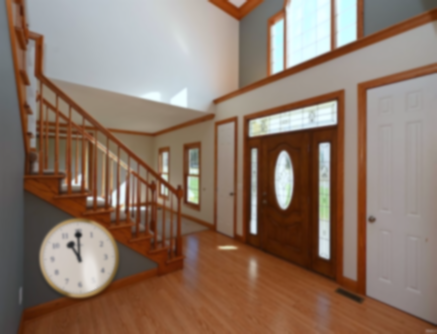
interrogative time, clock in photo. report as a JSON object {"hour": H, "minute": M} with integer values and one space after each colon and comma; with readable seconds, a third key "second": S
{"hour": 11, "minute": 0}
